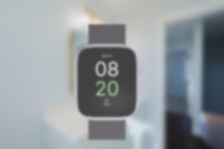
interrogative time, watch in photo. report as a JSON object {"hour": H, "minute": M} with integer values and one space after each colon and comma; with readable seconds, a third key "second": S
{"hour": 8, "minute": 20}
